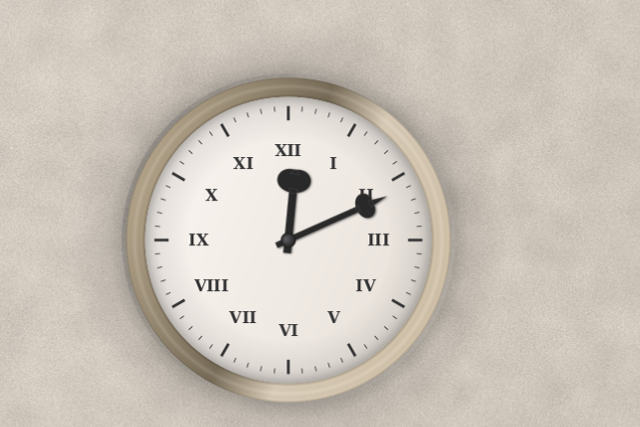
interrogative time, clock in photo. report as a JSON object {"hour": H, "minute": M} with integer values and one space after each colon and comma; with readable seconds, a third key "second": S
{"hour": 12, "minute": 11}
